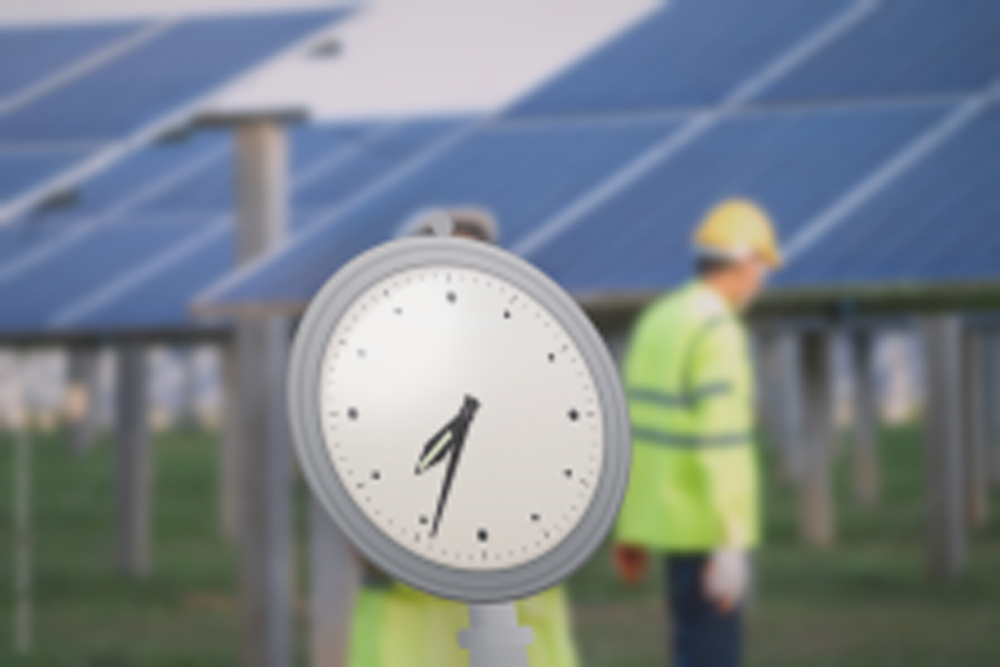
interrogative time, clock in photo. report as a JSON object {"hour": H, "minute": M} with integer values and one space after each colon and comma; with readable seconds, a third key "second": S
{"hour": 7, "minute": 34}
